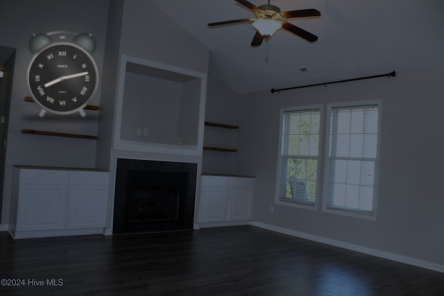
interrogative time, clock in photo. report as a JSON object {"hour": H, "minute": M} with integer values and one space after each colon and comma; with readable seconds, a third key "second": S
{"hour": 8, "minute": 13}
